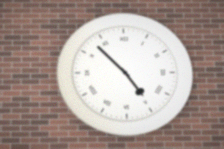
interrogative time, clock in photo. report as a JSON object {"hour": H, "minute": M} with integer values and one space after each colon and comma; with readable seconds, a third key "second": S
{"hour": 4, "minute": 53}
